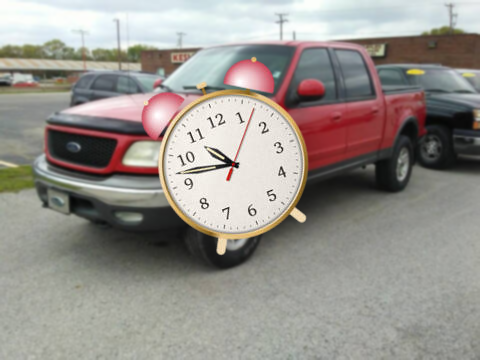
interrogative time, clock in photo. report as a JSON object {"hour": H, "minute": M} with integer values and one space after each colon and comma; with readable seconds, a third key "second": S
{"hour": 10, "minute": 47, "second": 7}
